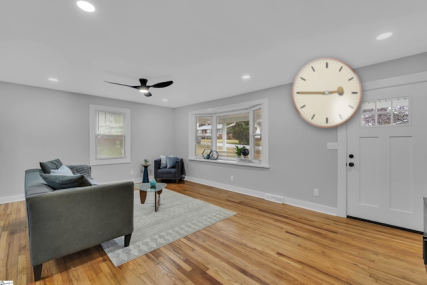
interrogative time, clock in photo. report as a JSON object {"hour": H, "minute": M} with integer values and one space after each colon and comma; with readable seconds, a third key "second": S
{"hour": 2, "minute": 45}
